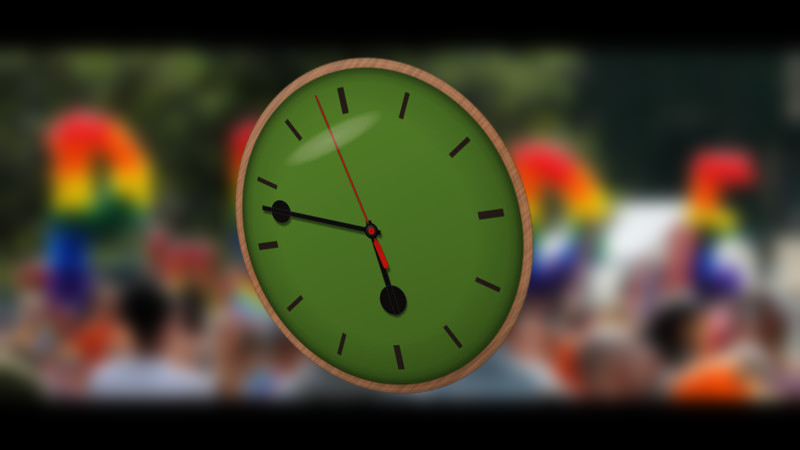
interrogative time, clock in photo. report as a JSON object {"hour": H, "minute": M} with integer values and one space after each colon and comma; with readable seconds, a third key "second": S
{"hour": 5, "minute": 47, "second": 58}
